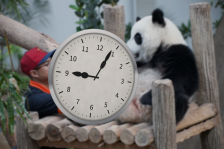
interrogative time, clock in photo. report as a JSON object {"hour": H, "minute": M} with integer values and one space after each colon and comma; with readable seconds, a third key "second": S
{"hour": 9, "minute": 4}
